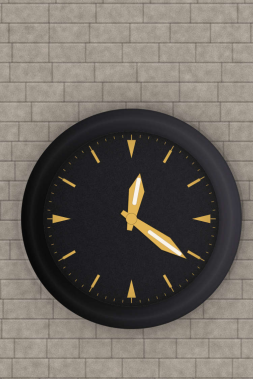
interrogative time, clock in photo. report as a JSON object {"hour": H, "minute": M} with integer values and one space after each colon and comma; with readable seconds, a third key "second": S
{"hour": 12, "minute": 21}
